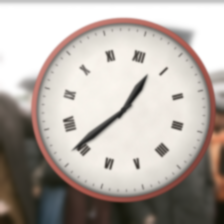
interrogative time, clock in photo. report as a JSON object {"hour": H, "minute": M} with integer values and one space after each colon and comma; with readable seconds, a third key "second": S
{"hour": 12, "minute": 36}
